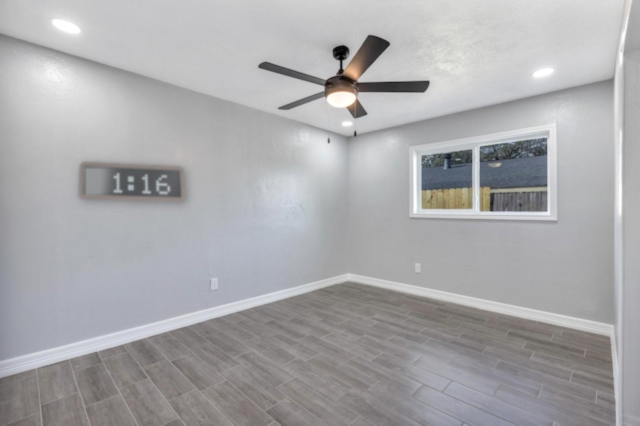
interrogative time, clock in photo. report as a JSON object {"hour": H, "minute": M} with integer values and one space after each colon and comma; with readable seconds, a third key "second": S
{"hour": 1, "minute": 16}
